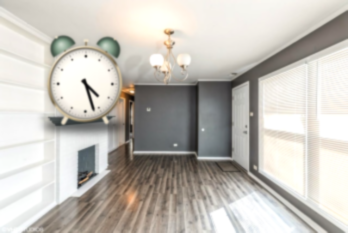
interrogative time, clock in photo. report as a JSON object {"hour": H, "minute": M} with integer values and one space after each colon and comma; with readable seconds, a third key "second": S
{"hour": 4, "minute": 27}
